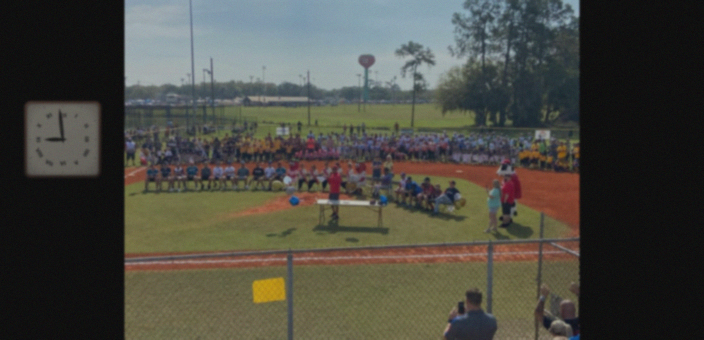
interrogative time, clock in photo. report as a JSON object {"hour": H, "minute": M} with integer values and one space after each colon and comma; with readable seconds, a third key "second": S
{"hour": 8, "minute": 59}
